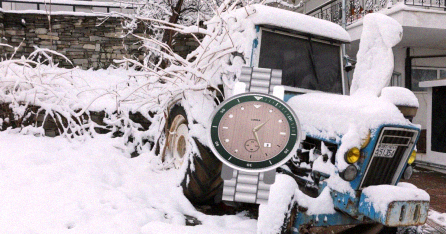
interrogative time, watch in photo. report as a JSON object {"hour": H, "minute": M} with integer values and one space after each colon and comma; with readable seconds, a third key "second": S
{"hour": 1, "minute": 26}
